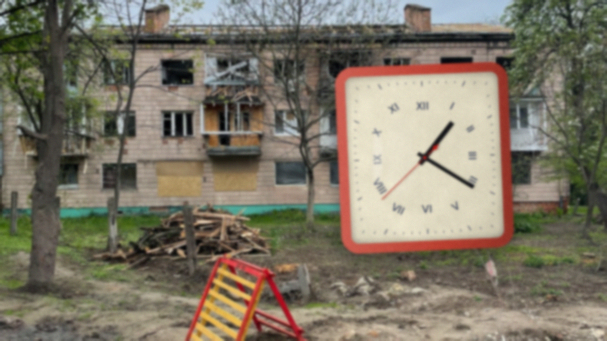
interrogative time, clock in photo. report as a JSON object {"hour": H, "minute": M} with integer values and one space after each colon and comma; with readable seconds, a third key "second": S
{"hour": 1, "minute": 20, "second": 38}
